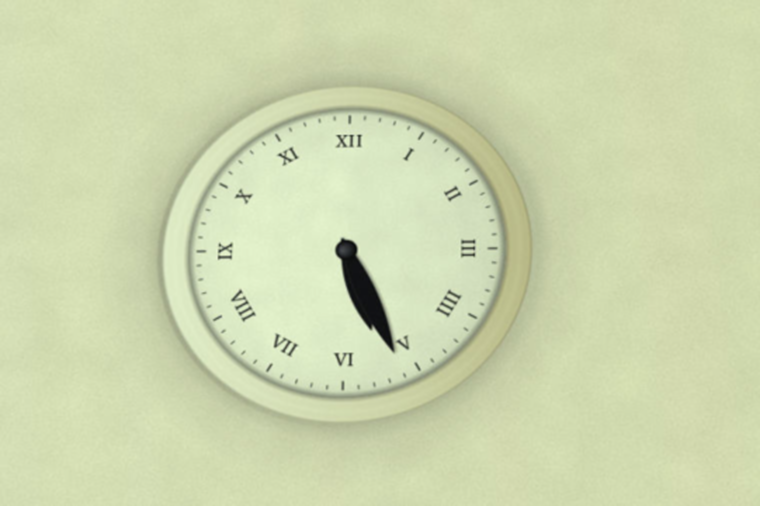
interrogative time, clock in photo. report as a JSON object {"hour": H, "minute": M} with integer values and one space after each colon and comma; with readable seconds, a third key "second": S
{"hour": 5, "minute": 26}
